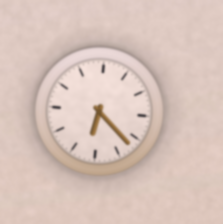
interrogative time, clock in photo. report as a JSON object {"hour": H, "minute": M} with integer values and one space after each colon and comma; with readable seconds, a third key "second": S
{"hour": 6, "minute": 22}
